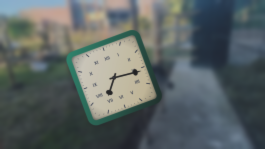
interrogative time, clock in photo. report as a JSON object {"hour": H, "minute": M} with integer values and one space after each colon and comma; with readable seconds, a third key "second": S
{"hour": 7, "minute": 16}
